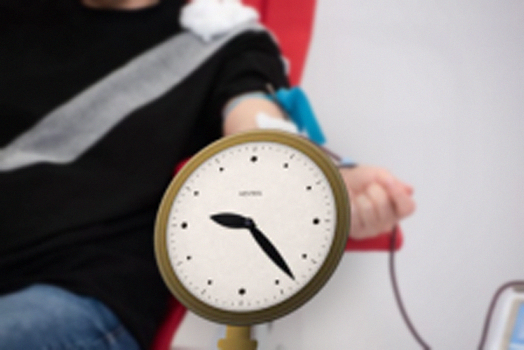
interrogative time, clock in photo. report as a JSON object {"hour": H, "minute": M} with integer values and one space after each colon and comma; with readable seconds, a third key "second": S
{"hour": 9, "minute": 23}
